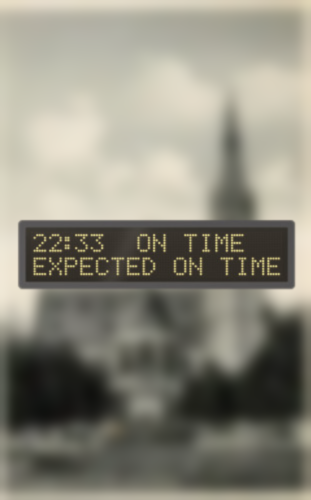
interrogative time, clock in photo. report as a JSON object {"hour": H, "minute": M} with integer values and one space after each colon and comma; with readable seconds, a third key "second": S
{"hour": 22, "minute": 33}
